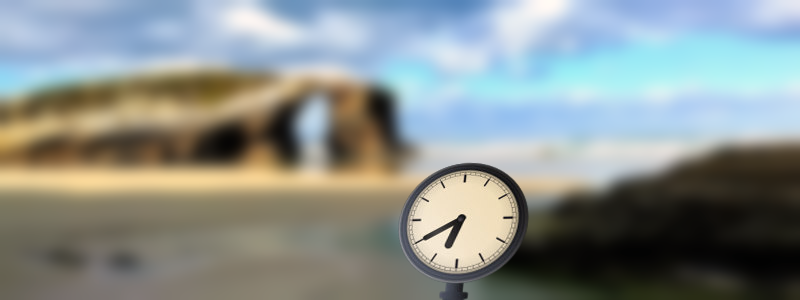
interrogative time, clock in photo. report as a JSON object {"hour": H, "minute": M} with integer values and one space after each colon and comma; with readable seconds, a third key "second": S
{"hour": 6, "minute": 40}
